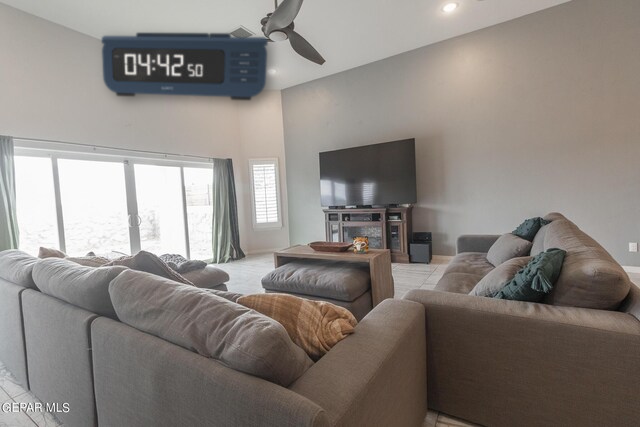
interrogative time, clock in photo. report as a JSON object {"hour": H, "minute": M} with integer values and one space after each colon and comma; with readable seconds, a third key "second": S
{"hour": 4, "minute": 42, "second": 50}
